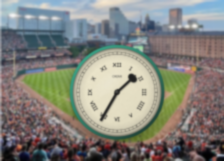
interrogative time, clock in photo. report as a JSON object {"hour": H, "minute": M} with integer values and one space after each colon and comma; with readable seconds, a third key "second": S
{"hour": 1, "minute": 35}
